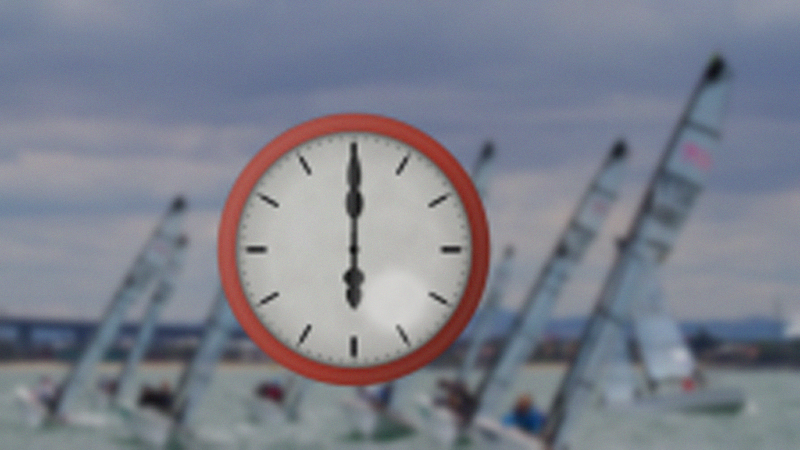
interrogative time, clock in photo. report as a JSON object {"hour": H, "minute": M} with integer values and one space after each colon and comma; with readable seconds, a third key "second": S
{"hour": 6, "minute": 0}
